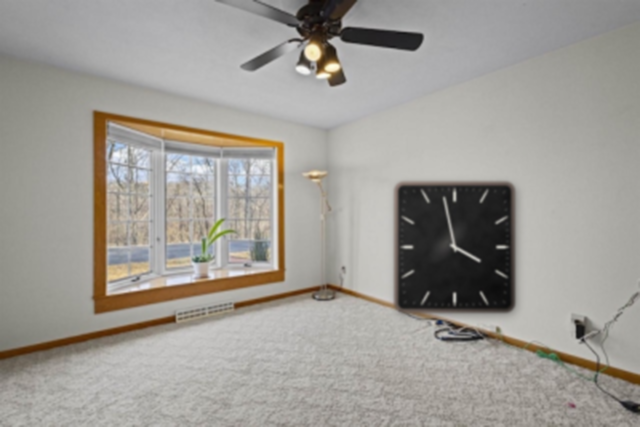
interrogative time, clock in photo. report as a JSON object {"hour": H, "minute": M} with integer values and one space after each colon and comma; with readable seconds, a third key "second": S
{"hour": 3, "minute": 58}
